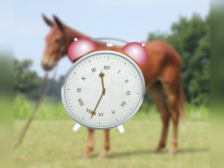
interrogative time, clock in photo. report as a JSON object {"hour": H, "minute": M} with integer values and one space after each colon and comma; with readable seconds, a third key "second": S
{"hour": 11, "minute": 33}
